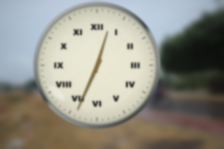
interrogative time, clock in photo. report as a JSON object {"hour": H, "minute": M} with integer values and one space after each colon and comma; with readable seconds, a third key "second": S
{"hour": 12, "minute": 34}
